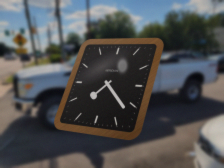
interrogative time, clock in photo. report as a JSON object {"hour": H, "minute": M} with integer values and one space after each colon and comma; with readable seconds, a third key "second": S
{"hour": 7, "minute": 22}
